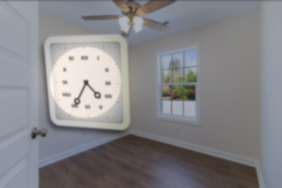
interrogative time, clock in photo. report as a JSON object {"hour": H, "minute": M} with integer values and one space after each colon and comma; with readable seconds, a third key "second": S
{"hour": 4, "minute": 35}
